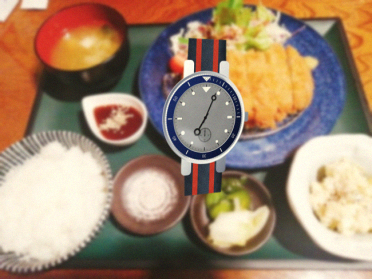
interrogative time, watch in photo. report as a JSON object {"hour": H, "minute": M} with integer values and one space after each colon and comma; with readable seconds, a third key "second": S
{"hour": 7, "minute": 4}
